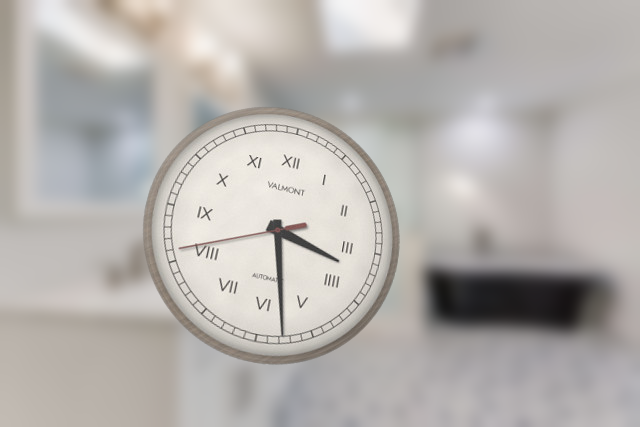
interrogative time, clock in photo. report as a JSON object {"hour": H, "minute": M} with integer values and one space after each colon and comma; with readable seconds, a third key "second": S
{"hour": 3, "minute": 27, "second": 41}
